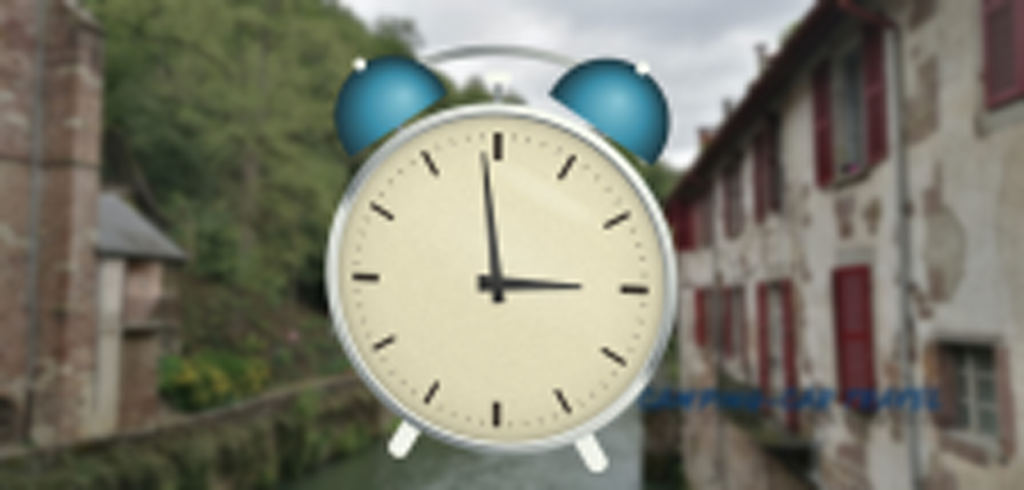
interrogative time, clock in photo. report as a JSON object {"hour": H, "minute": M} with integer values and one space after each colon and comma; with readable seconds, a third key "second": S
{"hour": 2, "minute": 59}
